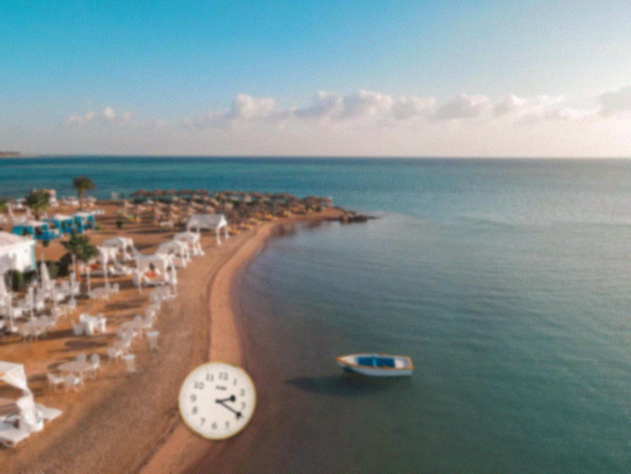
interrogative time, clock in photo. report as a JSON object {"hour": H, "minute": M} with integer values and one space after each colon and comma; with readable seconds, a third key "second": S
{"hour": 2, "minute": 19}
